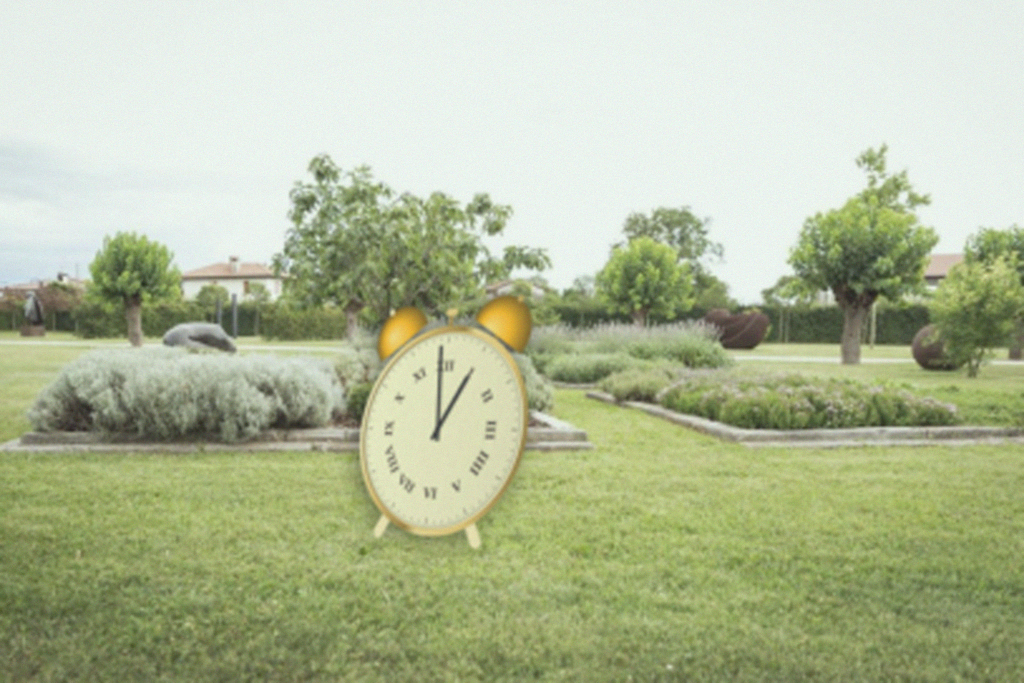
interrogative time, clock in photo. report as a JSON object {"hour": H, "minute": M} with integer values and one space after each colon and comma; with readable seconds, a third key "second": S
{"hour": 12, "minute": 59}
